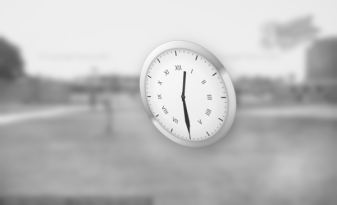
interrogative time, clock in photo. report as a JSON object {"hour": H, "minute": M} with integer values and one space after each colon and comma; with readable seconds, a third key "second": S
{"hour": 12, "minute": 30}
